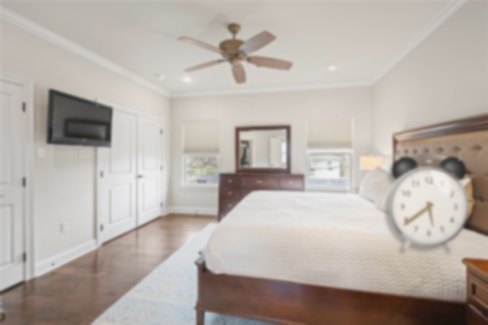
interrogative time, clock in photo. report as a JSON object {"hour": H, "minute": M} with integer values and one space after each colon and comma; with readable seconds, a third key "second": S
{"hour": 5, "minute": 39}
